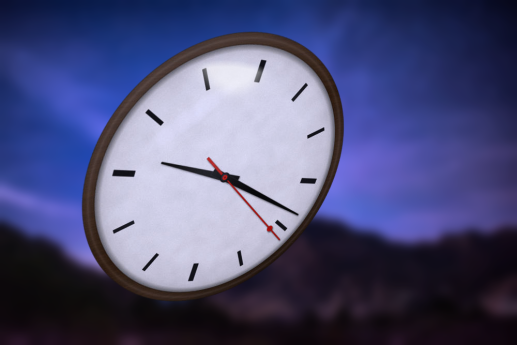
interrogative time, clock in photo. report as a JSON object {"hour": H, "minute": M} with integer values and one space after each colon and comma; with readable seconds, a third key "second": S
{"hour": 9, "minute": 18, "second": 21}
